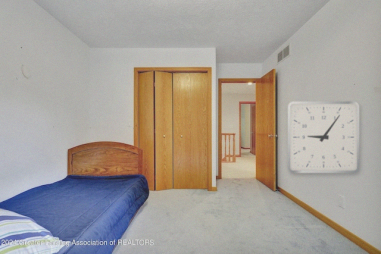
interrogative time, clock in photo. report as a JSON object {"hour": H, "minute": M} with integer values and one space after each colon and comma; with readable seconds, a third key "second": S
{"hour": 9, "minute": 6}
